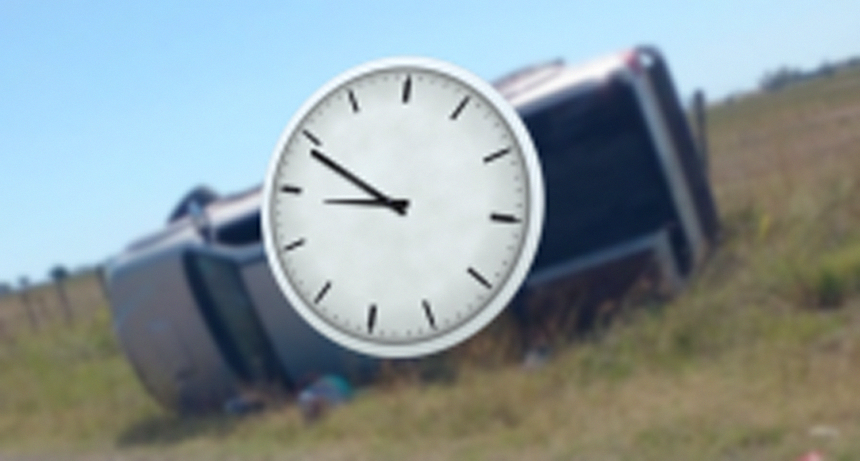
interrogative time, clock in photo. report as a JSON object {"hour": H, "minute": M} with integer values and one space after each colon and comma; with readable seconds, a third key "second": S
{"hour": 8, "minute": 49}
